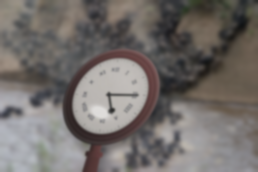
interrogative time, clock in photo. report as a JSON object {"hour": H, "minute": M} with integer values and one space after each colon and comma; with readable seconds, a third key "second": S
{"hour": 5, "minute": 15}
